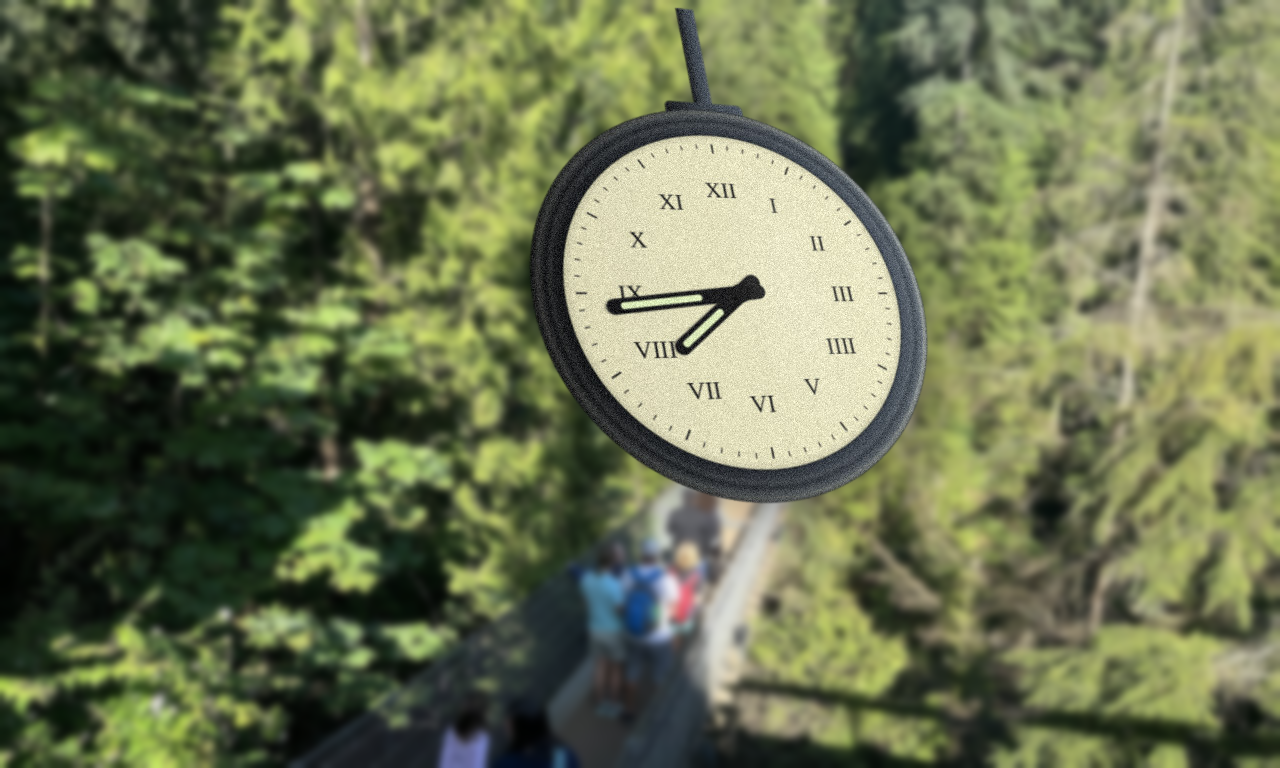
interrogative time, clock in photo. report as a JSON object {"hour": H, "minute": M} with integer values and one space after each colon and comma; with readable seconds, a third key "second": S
{"hour": 7, "minute": 44}
